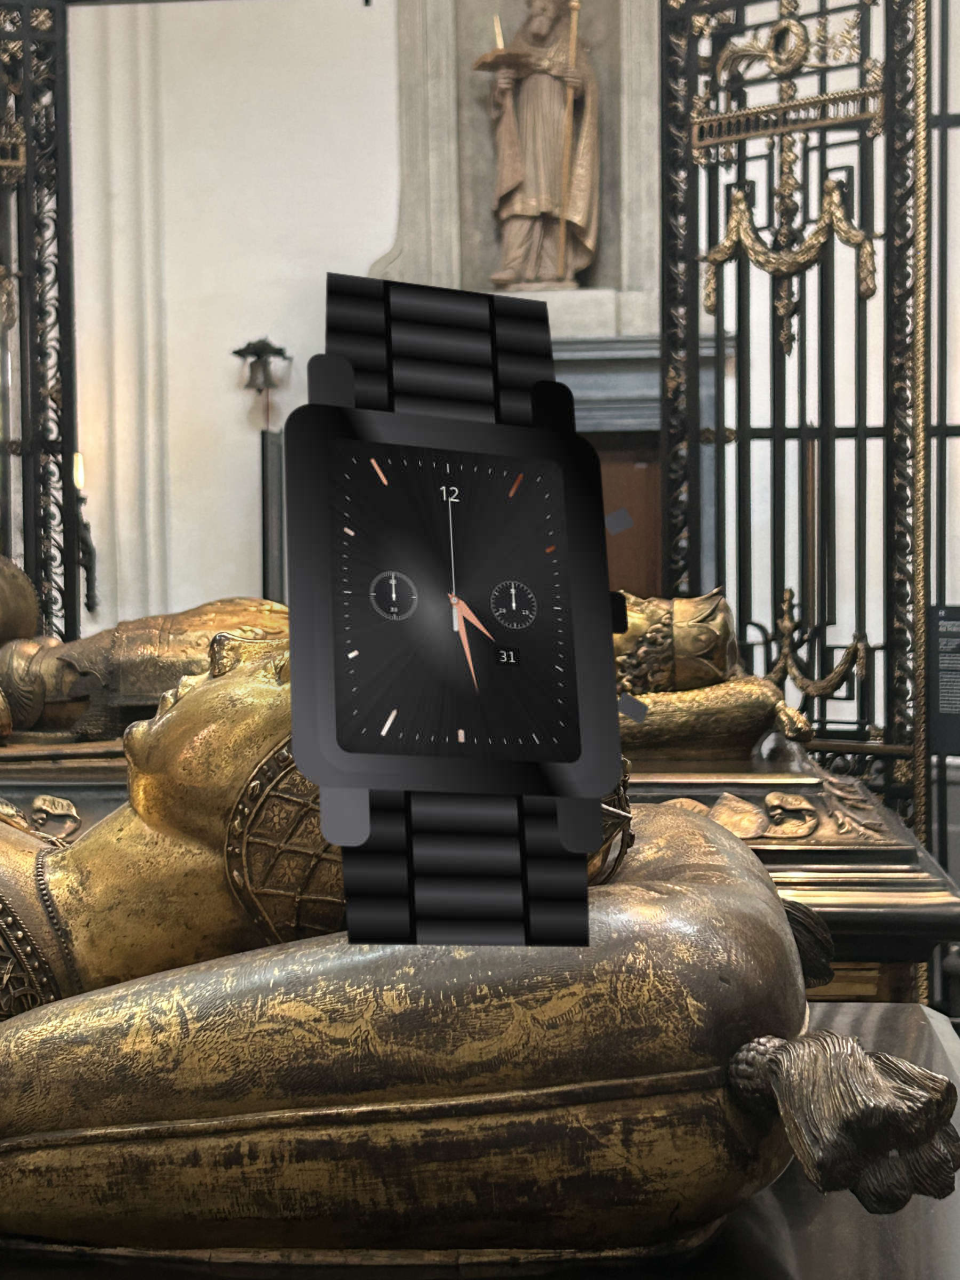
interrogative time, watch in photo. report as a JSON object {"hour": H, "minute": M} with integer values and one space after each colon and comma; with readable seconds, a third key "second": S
{"hour": 4, "minute": 28}
